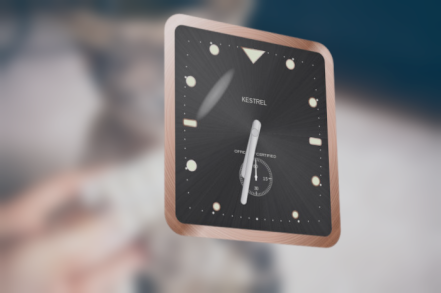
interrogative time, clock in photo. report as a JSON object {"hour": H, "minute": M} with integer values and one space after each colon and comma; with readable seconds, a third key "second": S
{"hour": 6, "minute": 32}
